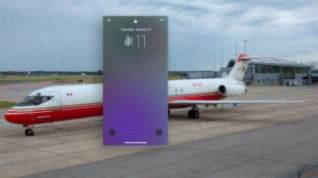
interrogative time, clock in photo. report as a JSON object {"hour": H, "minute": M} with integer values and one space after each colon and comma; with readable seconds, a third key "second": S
{"hour": 1, "minute": 11}
